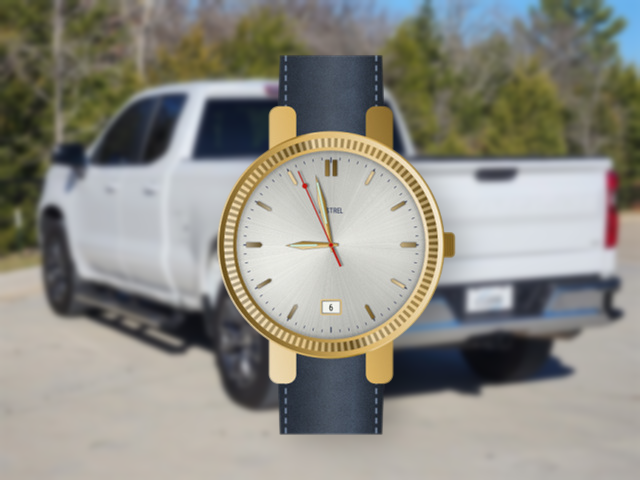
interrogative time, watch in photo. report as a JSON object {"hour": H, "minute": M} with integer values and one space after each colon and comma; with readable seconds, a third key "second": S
{"hour": 8, "minute": 57, "second": 56}
